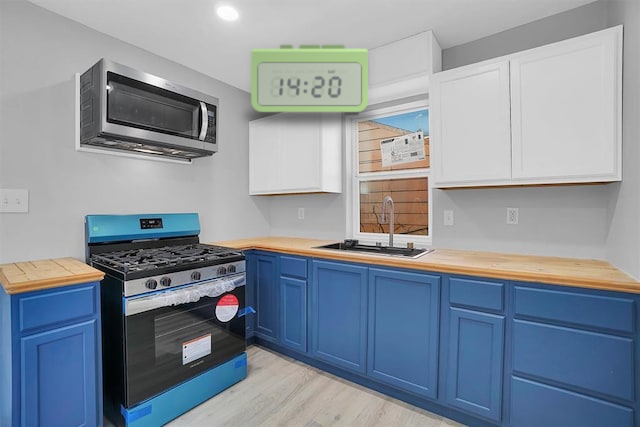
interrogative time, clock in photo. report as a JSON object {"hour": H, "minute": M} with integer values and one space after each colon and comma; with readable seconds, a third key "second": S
{"hour": 14, "minute": 20}
